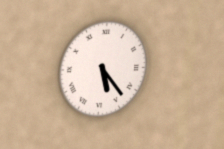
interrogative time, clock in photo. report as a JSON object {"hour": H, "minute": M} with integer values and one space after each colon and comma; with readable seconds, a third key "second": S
{"hour": 5, "minute": 23}
